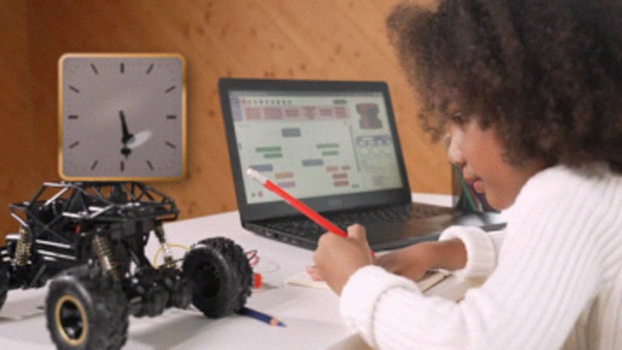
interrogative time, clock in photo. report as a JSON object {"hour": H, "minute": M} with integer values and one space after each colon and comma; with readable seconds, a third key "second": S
{"hour": 5, "minute": 29}
